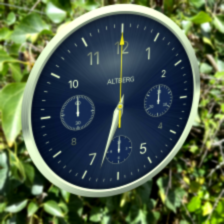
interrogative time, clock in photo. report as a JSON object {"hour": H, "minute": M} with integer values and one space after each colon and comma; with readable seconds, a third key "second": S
{"hour": 6, "minute": 33}
